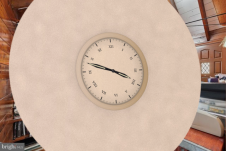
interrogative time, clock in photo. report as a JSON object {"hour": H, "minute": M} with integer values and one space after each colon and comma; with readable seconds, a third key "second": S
{"hour": 3, "minute": 48}
